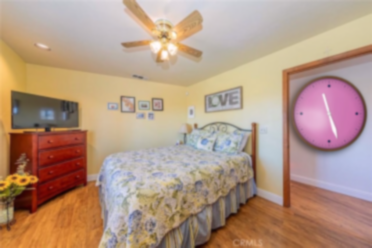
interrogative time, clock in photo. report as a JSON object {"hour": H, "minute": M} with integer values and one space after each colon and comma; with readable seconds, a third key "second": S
{"hour": 11, "minute": 27}
